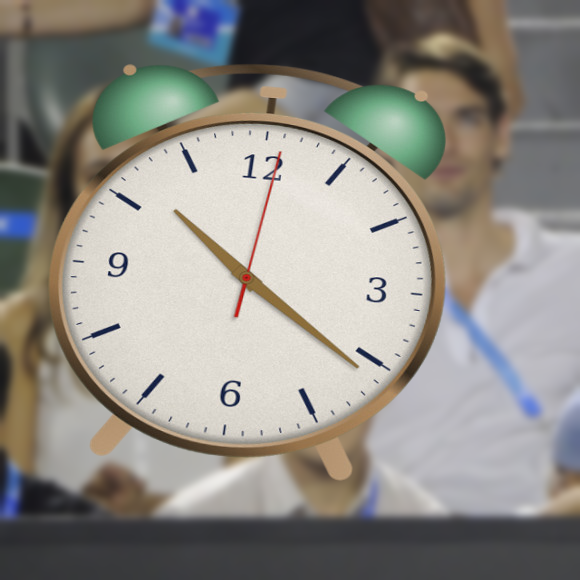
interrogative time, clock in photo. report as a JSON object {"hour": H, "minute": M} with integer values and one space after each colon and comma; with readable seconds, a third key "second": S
{"hour": 10, "minute": 21, "second": 1}
